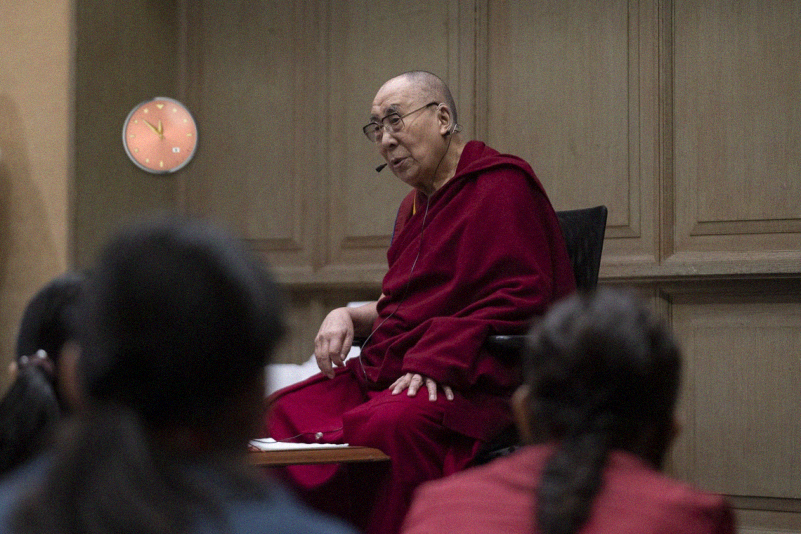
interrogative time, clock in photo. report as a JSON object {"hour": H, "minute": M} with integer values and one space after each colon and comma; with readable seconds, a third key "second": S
{"hour": 11, "minute": 52}
